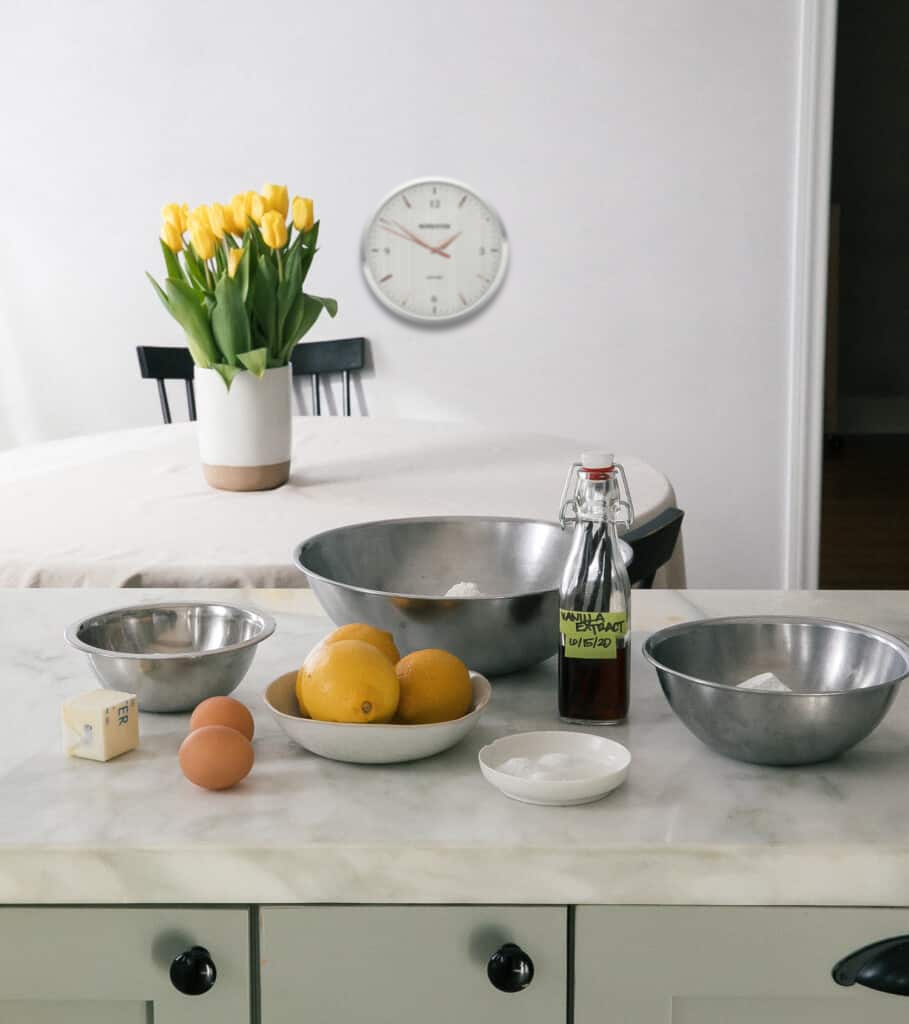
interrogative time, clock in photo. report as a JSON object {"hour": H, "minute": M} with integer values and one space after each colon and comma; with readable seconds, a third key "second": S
{"hour": 1, "minute": 50, "second": 49}
